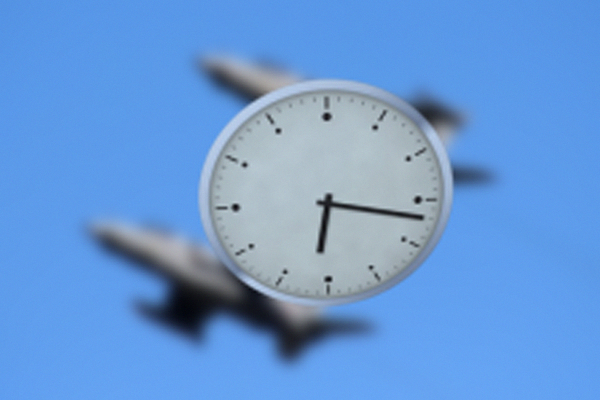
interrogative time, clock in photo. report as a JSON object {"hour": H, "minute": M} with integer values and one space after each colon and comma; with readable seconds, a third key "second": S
{"hour": 6, "minute": 17}
